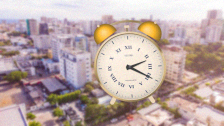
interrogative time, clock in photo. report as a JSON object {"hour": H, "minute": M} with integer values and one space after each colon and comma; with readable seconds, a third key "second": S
{"hour": 2, "minute": 20}
